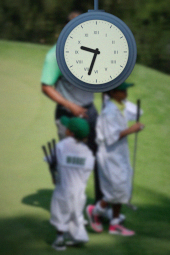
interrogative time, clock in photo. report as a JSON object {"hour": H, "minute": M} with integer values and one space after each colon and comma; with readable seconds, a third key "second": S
{"hour": 9, "minute": 33}
